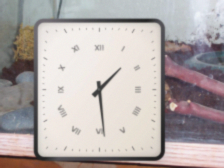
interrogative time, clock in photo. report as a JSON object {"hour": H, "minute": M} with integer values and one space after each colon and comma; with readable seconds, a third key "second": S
{"hour": 1, "minute": 29}
